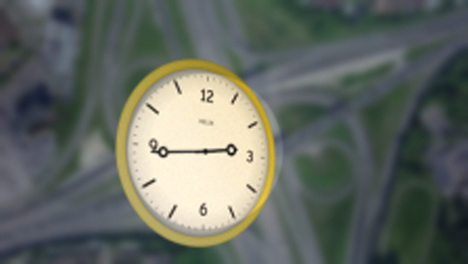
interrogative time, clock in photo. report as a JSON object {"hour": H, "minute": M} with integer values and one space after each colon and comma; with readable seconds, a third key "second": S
{"hour": 2, "minute": 44}
